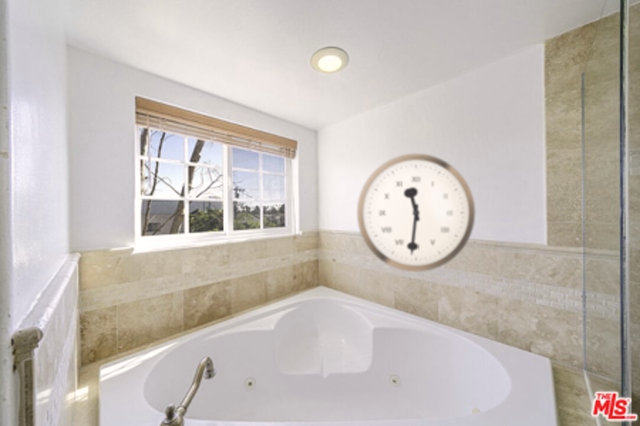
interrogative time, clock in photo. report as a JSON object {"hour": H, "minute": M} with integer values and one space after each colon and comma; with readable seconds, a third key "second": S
{"hour": 11, "minute": 31}
